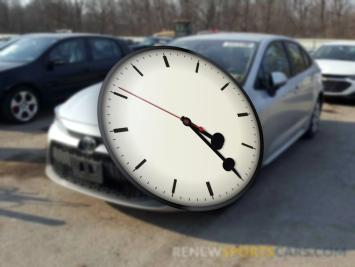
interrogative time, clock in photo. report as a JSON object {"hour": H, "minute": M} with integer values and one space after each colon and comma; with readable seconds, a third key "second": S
{"hour": 4, "minute": 24, "second": 51}
